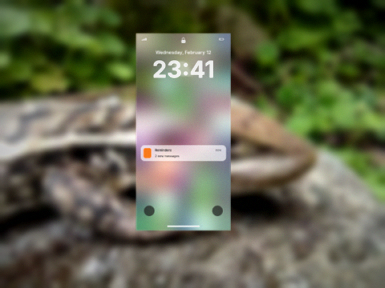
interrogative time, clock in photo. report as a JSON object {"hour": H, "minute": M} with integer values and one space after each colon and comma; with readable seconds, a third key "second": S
{"hour": 23, "minute": 41}
